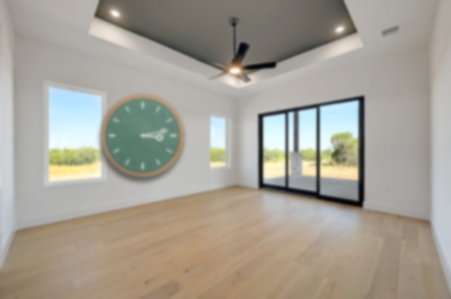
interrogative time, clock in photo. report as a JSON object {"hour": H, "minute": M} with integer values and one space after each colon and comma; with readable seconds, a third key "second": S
{"hour": 3, "minute": 13}
